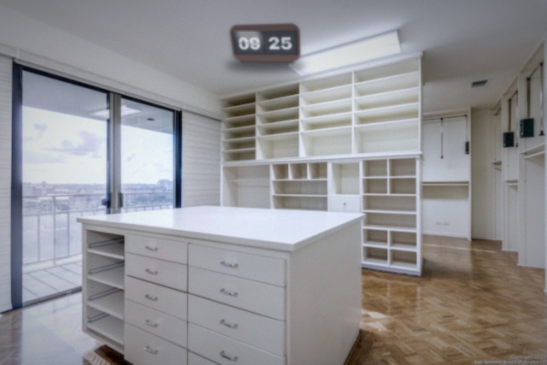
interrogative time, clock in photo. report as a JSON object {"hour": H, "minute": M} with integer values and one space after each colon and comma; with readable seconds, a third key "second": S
{"hour": 9, "minute": 25}
